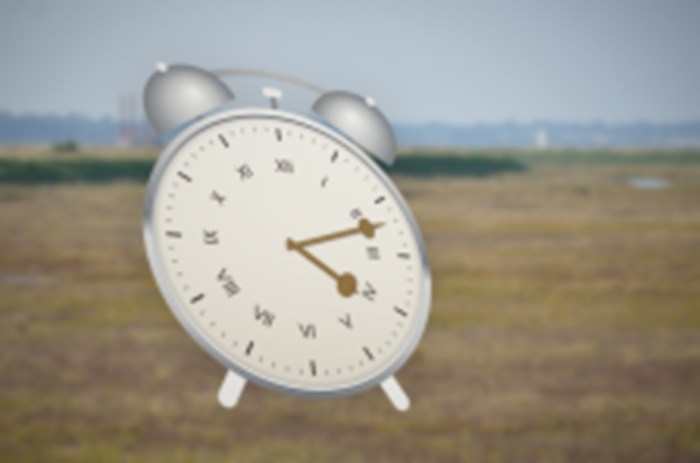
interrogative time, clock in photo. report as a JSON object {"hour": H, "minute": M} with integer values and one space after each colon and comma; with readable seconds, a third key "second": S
{"hour": 4, "minute": 12}
